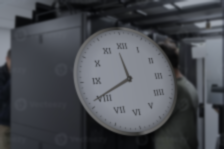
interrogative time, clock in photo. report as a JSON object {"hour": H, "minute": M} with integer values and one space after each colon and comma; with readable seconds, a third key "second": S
{"hour": 11, "minute": 41}
